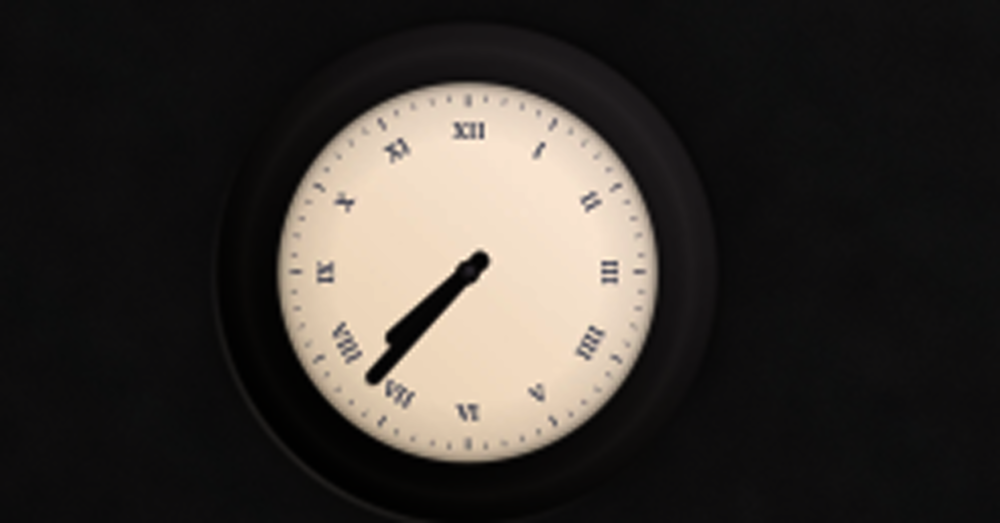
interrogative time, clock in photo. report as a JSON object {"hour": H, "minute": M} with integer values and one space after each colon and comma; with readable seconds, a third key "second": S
{"hour": 7, "minute": 37}
